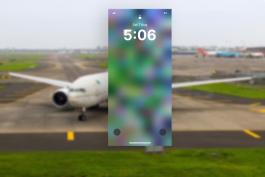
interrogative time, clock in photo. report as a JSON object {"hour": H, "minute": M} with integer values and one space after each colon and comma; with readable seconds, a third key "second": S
{"hour": 5, "minute": 6}
